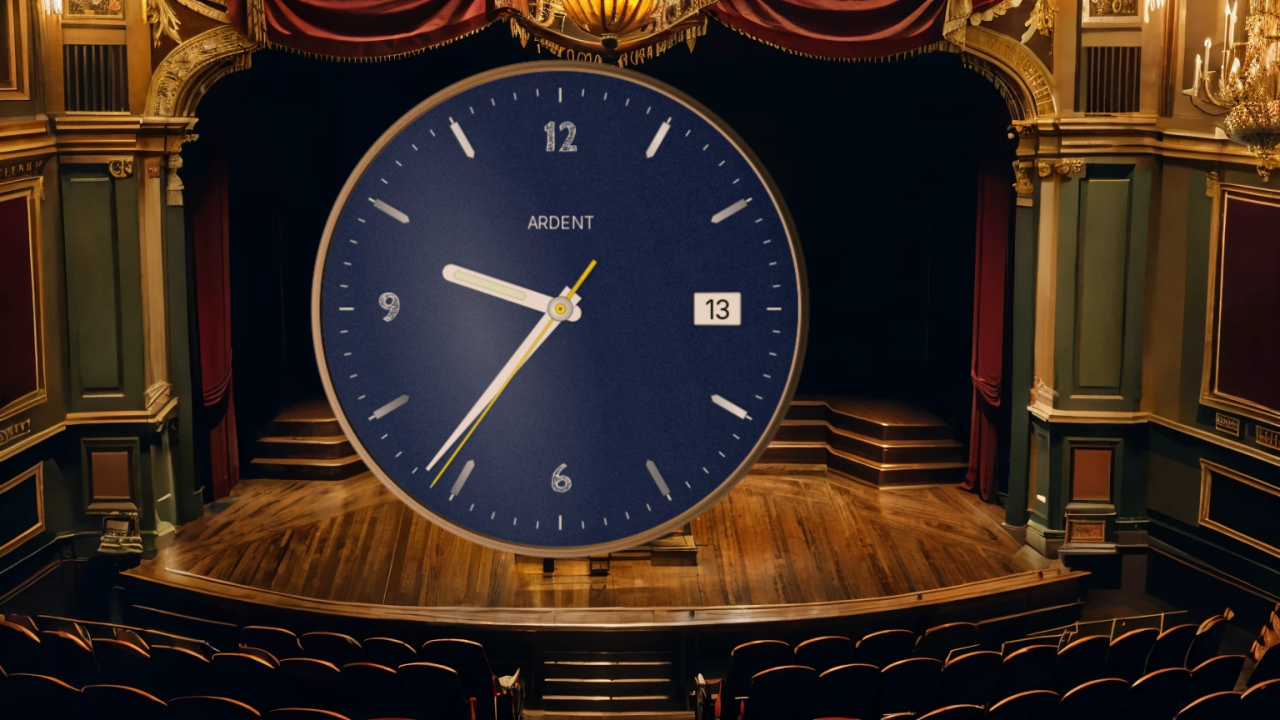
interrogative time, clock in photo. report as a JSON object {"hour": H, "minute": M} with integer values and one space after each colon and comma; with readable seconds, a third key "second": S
{"hour": 9, "minute": 36, "second": 36}
